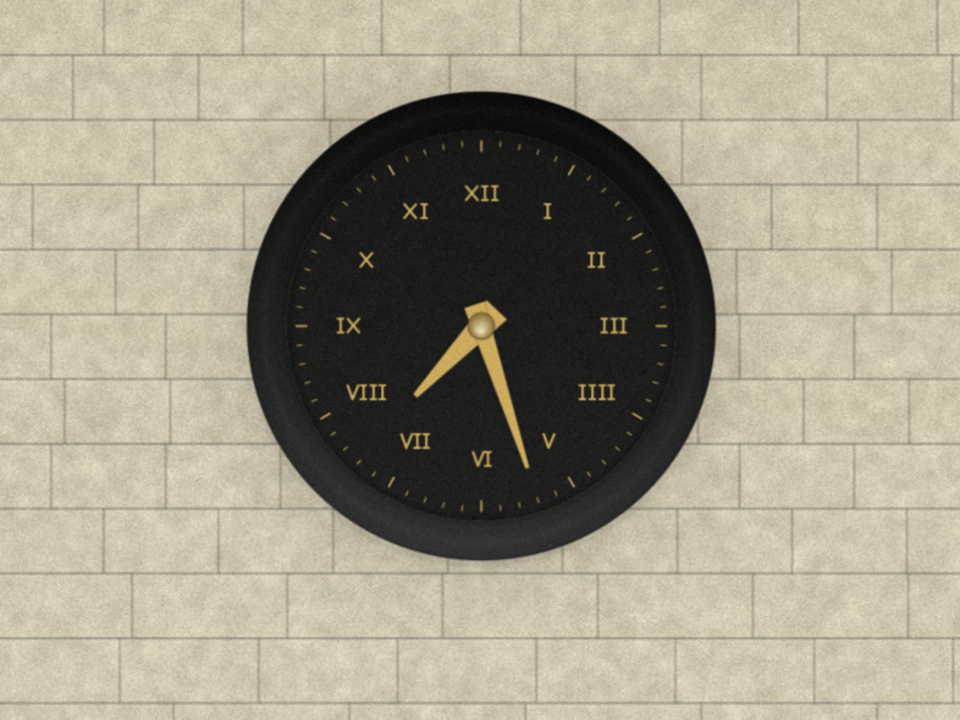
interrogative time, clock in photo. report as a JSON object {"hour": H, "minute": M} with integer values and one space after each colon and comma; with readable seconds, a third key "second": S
{"hour": 7, "minute": 27}
